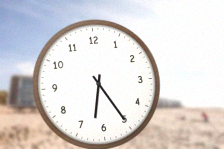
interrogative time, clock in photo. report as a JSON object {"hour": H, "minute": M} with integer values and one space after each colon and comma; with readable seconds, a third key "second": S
{"hour": 6, "minute": 25}
